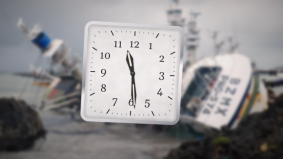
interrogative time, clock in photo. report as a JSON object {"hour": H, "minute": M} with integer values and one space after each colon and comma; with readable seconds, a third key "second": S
{"hour": 11, "minute": 29}
